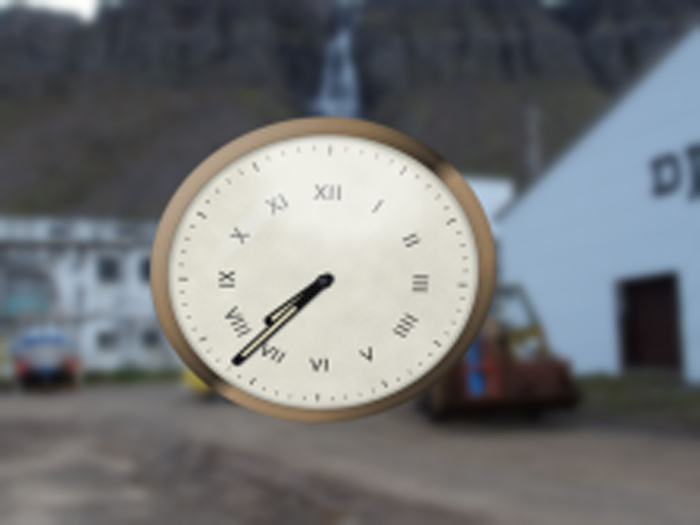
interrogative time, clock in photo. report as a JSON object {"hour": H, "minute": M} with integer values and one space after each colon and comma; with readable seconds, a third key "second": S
{"hour": 7, "minute": 37}
